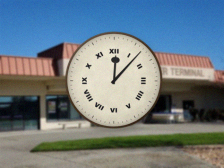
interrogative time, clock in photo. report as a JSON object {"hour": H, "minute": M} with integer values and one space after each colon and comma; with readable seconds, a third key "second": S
{"hour": 12, "minute": 7}
